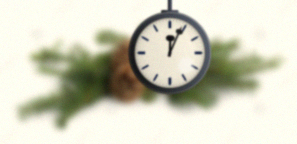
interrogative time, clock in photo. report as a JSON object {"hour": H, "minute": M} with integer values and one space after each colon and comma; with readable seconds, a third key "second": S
{"hour": 12, "minute": 4}
